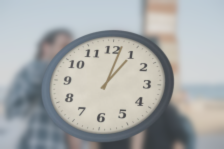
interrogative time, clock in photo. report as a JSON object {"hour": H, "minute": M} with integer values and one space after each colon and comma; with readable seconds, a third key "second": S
{"hour": 1, "minute": 2}
